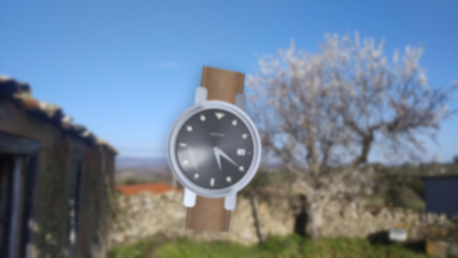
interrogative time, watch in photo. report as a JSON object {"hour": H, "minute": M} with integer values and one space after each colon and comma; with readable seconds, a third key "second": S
{"hour": 5, "minute": 20}
